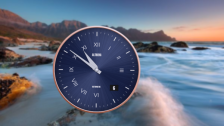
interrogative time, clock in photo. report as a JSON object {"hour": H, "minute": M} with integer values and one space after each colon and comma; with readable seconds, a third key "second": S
{"hour": 10, "minute": 51}
